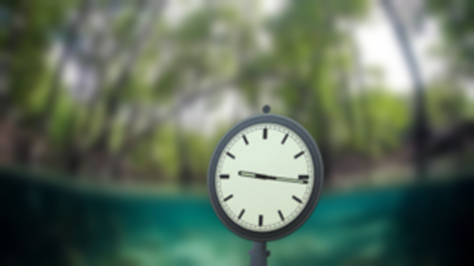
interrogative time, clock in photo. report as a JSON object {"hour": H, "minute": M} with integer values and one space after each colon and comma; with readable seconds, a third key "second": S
{"hour": 9, "minute": 16}
